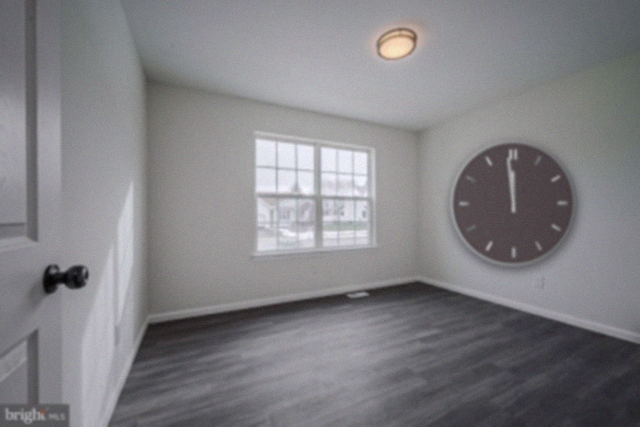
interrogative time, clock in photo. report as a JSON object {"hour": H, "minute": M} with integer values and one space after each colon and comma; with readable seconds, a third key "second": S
{"hour": 11, "minute": 59}
